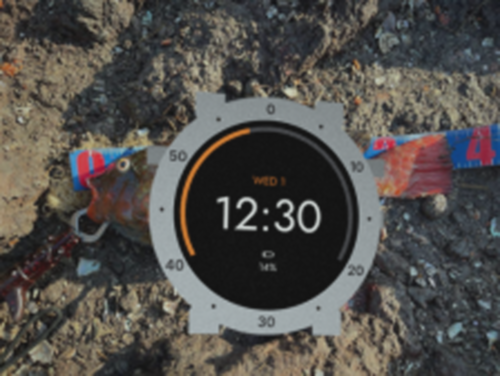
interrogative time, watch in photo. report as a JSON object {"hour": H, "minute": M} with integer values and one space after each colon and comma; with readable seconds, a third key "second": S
{"hour": 12, "minute": 30}
